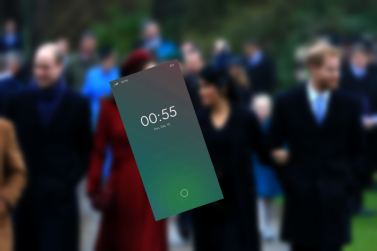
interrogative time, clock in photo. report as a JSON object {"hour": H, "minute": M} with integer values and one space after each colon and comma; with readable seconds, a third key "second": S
{"hour": 0, "minute": 55}
